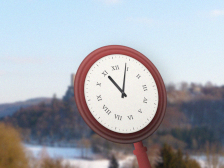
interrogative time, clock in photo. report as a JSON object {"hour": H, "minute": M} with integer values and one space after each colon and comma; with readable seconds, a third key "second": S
{"hour": 11, "minute": 4}
